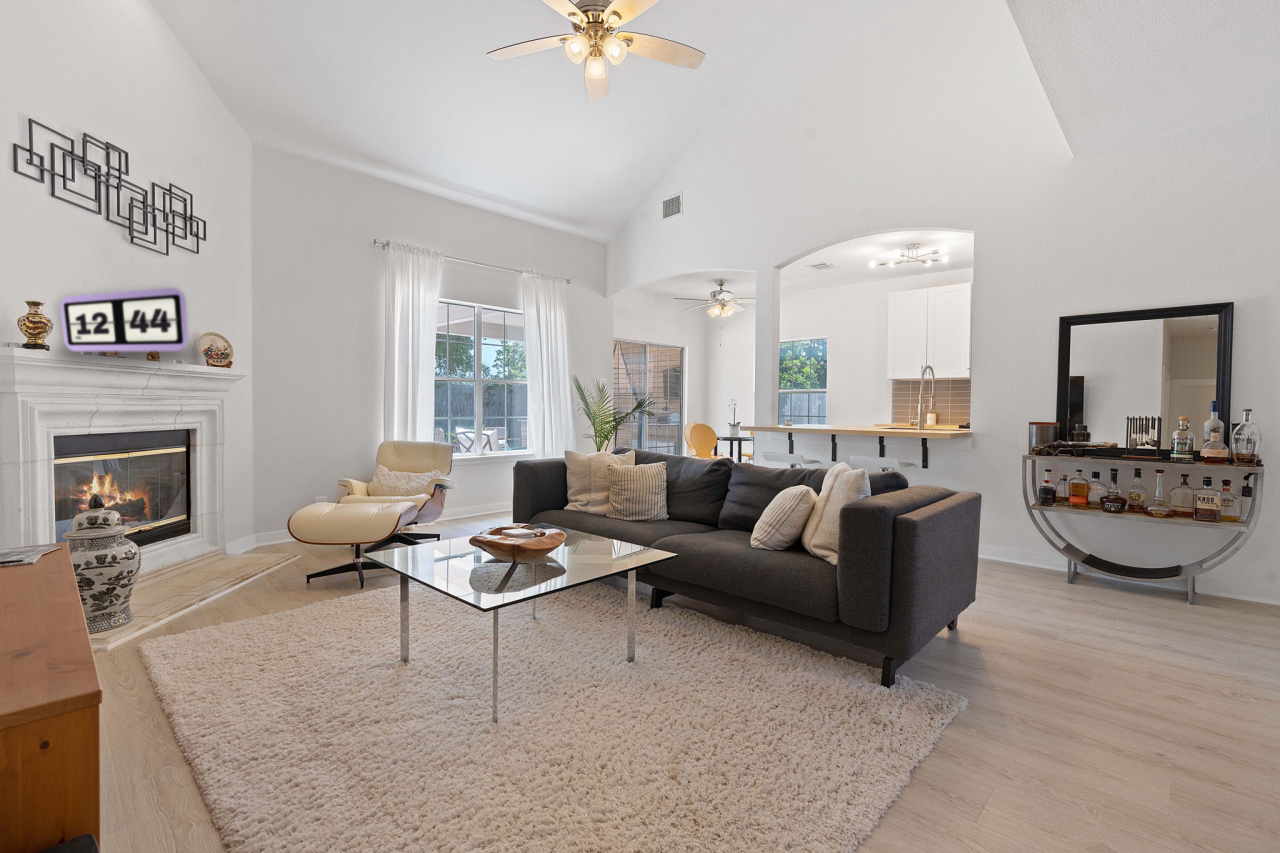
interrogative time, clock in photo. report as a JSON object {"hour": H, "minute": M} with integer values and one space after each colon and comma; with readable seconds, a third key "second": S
{"hour": 12, "minute": 44}
